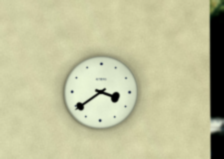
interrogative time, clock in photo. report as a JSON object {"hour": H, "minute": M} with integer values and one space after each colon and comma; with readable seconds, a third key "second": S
{"hour": 3, "minute": 39}
